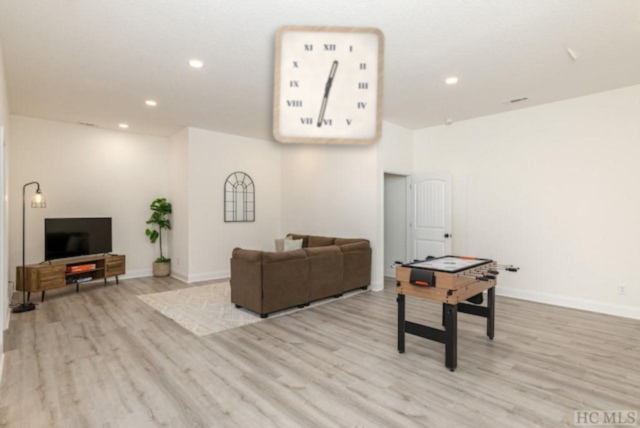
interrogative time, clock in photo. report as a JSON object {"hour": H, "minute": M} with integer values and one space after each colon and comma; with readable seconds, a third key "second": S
{"hour": 12, "minute": 32}
